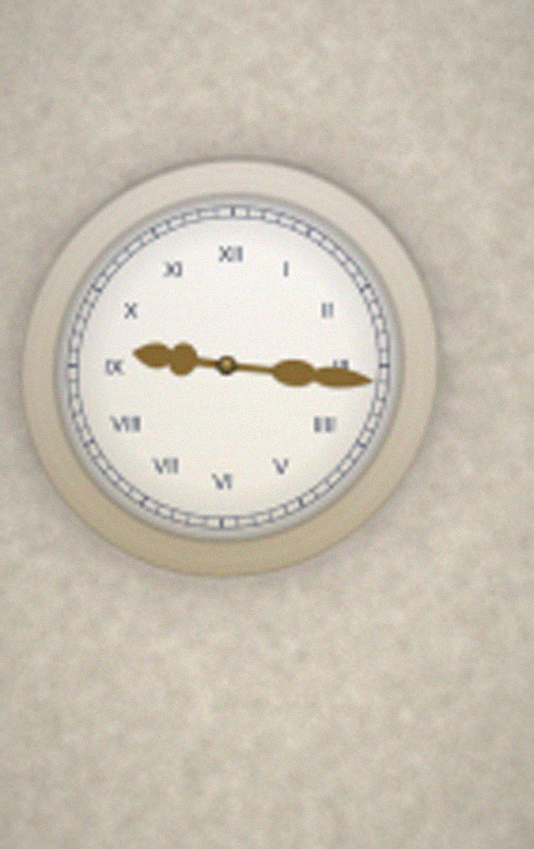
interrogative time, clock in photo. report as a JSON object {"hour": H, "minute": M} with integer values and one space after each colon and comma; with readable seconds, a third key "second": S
{"hour": 9, "minute": 16}
